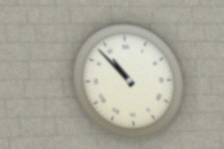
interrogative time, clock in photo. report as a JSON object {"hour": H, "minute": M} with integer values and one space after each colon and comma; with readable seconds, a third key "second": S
{"hour": 10, "minute": 53}
